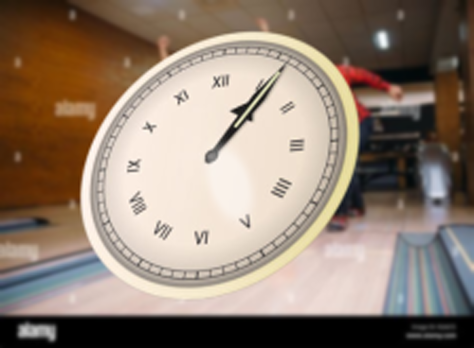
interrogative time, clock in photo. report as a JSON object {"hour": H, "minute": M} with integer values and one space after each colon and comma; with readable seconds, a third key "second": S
{"hour": 1, "minute": 6}
